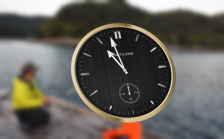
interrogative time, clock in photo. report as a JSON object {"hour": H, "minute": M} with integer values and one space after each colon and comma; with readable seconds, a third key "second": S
{"hour": 10, "minute": 58}
